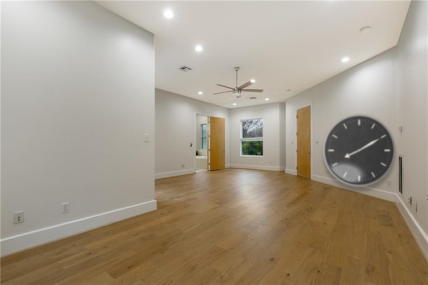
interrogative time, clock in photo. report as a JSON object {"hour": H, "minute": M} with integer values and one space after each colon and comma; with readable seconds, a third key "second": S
{"hour": 8, "minute": 10}
